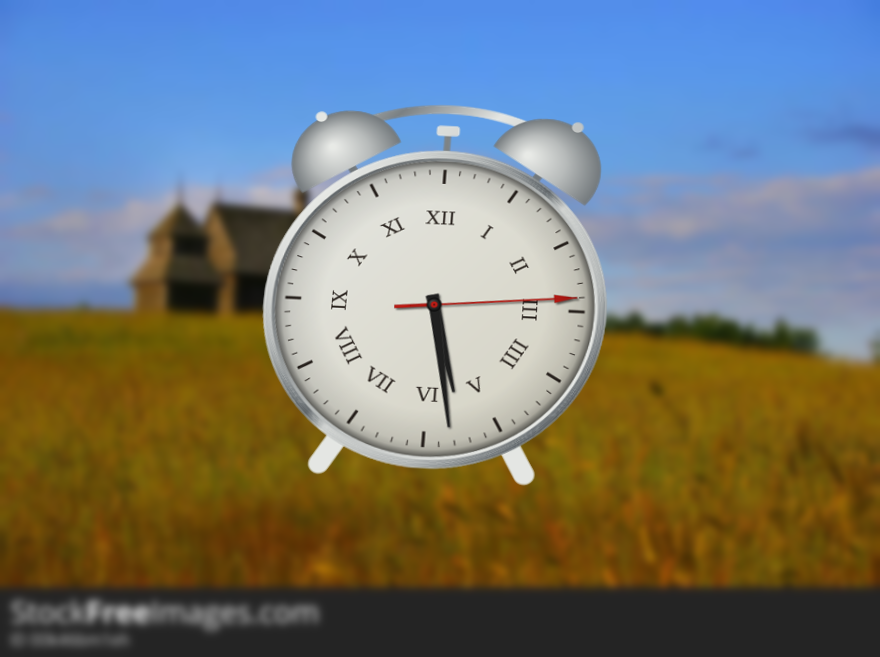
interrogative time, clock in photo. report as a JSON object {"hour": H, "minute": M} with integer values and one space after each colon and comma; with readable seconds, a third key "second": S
{"hour": 5, "minute": 28, "second": 14}
